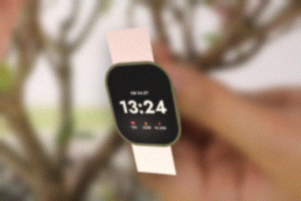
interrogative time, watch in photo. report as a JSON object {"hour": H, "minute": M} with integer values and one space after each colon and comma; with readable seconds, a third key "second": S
{"hour": 13, "minute": 24}
